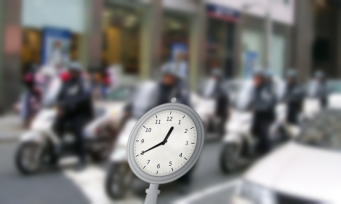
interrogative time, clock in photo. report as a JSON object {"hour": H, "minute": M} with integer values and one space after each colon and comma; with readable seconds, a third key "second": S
{"hour": 12, "minute": 40}
